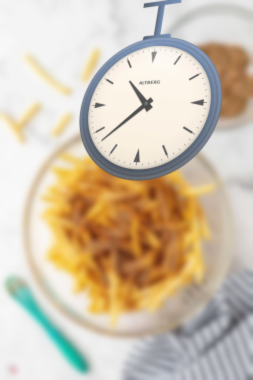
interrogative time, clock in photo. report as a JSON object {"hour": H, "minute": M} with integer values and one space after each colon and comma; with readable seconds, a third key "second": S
{"hour": 10, "minute": 38}
